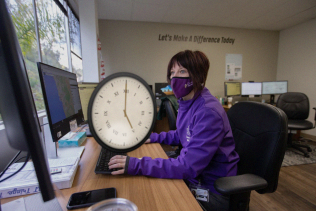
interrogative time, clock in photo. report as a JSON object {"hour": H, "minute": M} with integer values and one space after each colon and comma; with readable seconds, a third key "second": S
{"hour": 5, "minute": 0}
